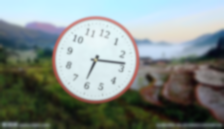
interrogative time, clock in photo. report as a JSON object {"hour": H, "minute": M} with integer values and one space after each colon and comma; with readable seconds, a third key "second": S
{"hour": 6, "minute": 13}
